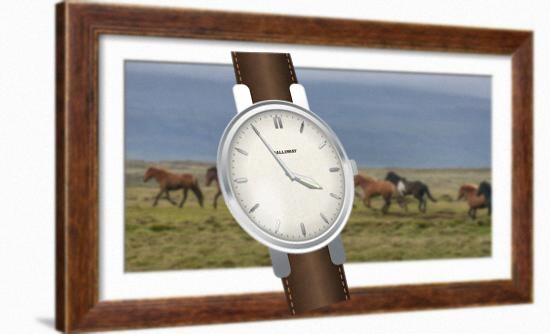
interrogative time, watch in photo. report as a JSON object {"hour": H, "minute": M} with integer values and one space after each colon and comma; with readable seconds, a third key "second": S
{"hour": 3, "minute": 55}
